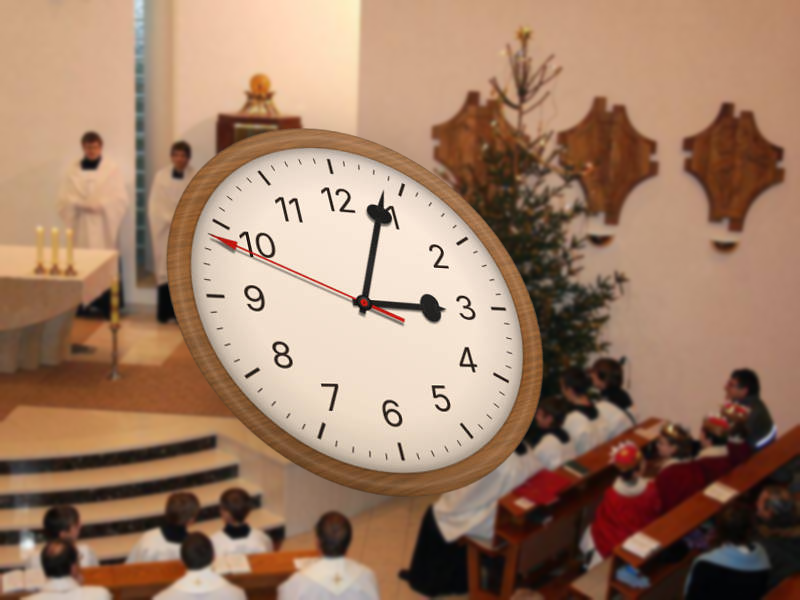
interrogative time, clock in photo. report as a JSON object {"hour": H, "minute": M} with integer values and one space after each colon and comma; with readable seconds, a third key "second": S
{"hour": 3, "minute": 3, "second": 49}
